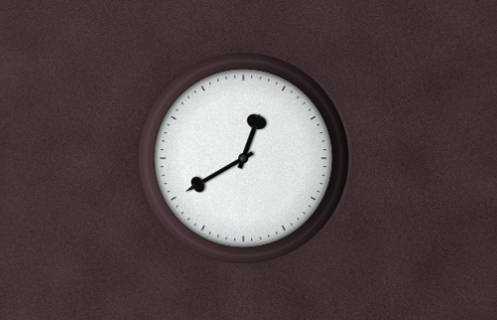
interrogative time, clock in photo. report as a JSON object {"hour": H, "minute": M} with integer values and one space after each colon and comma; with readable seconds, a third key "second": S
{"hour": 12, "minute": 40}
